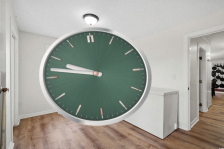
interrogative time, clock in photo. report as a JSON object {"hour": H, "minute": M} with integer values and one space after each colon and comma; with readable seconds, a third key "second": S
{"hour": 9, "minute": 47}
